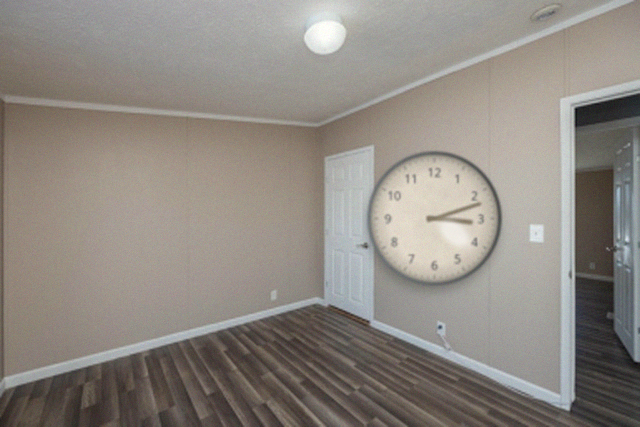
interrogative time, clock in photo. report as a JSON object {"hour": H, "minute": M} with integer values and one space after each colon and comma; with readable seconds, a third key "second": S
{"hour": 3, "minute": 12}
